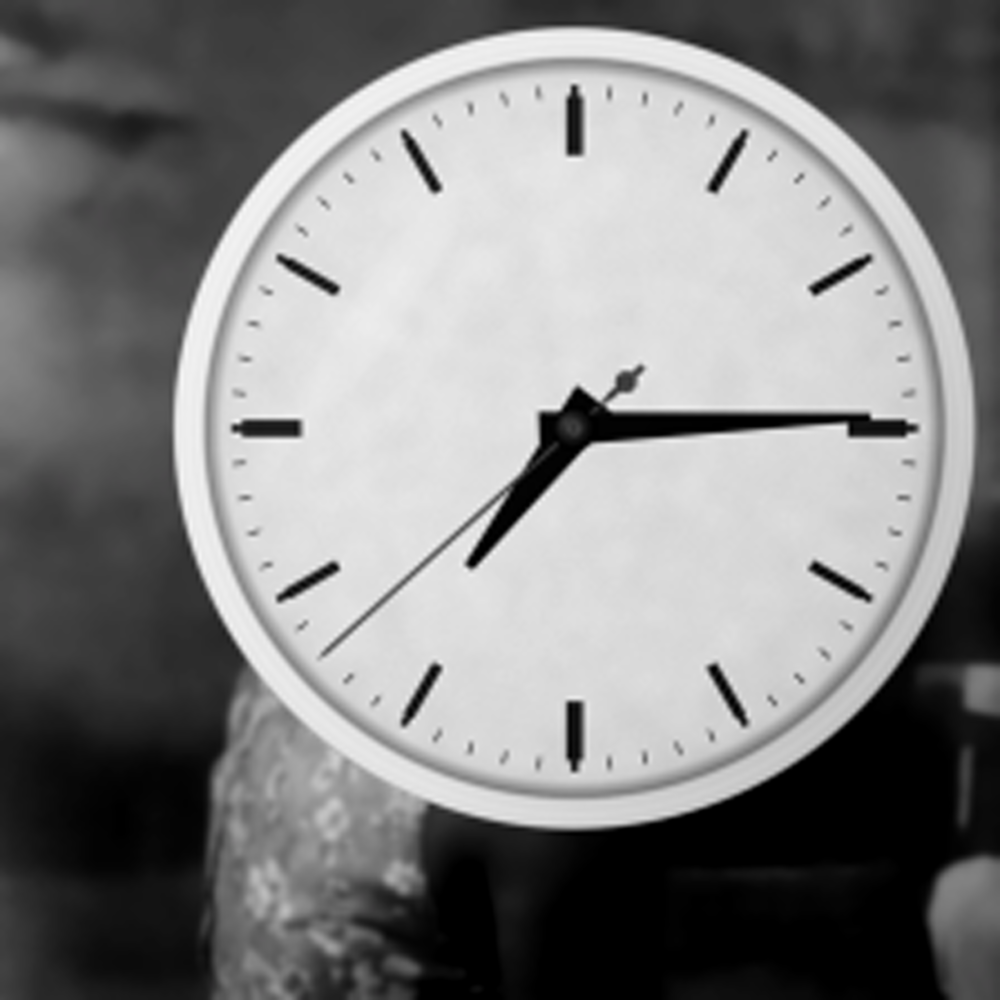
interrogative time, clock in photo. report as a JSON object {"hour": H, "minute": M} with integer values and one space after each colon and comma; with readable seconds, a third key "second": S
{"hour": 7, "minute": 14, "second": 38}
